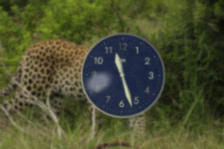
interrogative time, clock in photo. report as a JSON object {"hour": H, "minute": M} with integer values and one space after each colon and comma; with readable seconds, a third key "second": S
{"hour": 11, "minute": 27}
